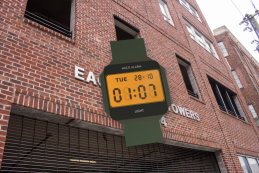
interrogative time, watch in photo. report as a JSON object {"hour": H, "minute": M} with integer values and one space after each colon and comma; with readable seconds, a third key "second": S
{"hour": 1, "minute": 7}
